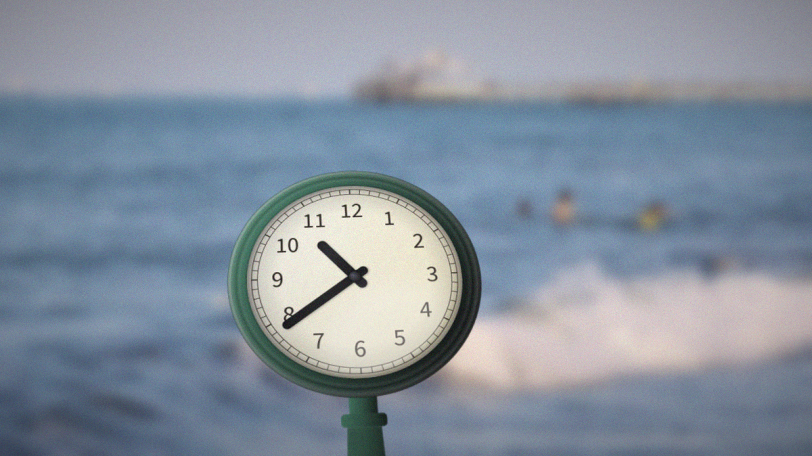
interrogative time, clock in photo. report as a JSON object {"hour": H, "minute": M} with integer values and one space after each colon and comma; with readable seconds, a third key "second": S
{"hour": 10, "minute": 39}
